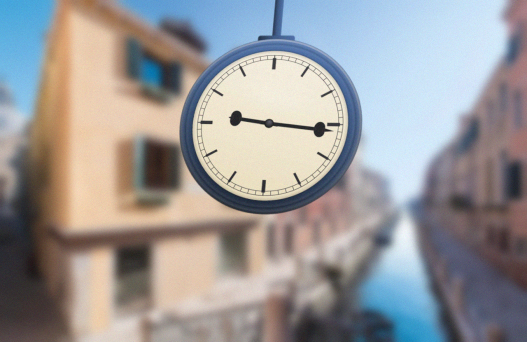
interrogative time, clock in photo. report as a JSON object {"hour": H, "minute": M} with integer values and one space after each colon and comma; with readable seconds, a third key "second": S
{"hour": 9, "minute": 16}
